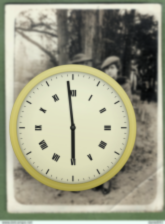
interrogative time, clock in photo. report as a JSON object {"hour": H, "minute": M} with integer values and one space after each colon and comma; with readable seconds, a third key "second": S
{"hour": 5, "minute": 59}
